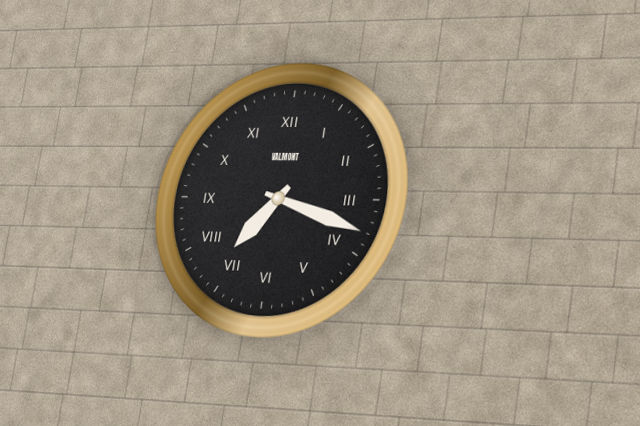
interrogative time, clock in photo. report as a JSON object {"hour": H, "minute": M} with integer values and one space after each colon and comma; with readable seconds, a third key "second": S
{"hour": 7, "minute": 18}
